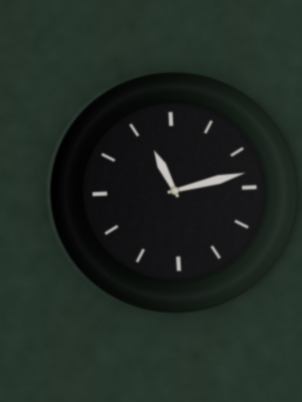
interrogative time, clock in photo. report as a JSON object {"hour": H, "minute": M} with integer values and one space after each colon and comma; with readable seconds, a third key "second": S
{"hour": 11, "minute": 13}
